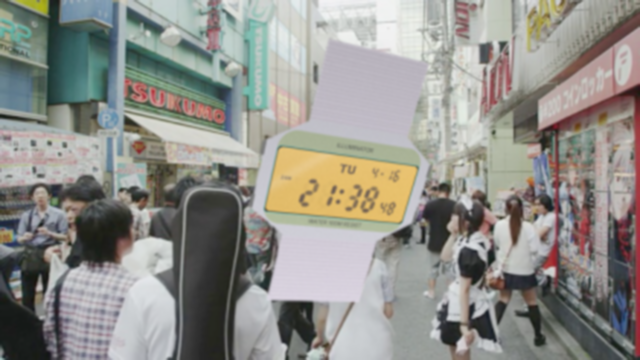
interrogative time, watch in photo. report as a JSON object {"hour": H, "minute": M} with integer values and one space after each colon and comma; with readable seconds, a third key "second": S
{"hour": 21, "minute": 38, "second": 48}
